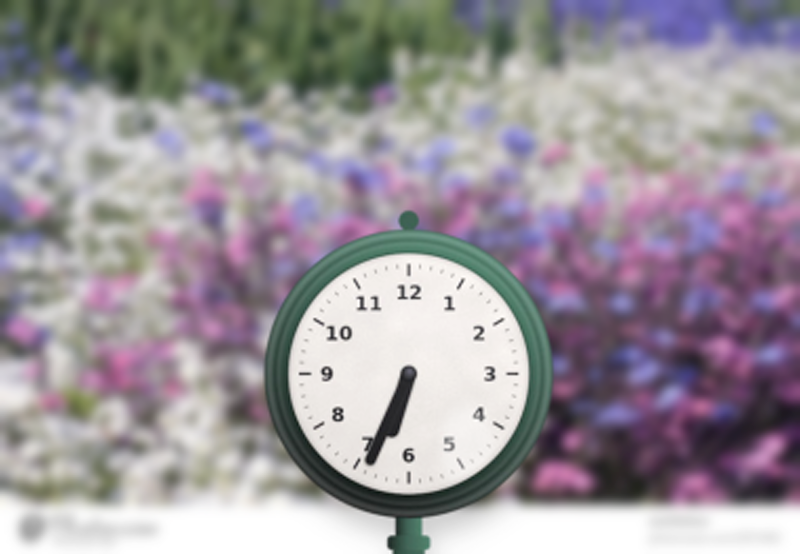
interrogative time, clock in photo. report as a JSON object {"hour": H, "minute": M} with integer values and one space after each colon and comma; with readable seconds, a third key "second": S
{"hour": 6, "minute": 34}
